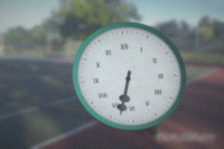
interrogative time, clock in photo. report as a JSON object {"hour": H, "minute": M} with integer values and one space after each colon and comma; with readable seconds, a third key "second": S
{"hour": 6, "minute": 33}
